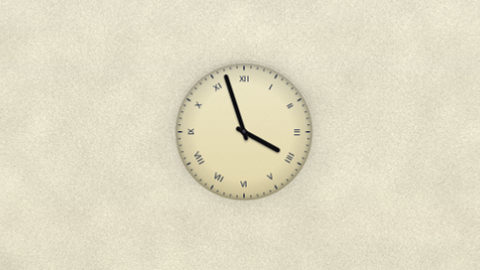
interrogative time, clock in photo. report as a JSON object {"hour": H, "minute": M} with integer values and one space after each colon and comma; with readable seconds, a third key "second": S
{"hour": 3, "minute": 57}
